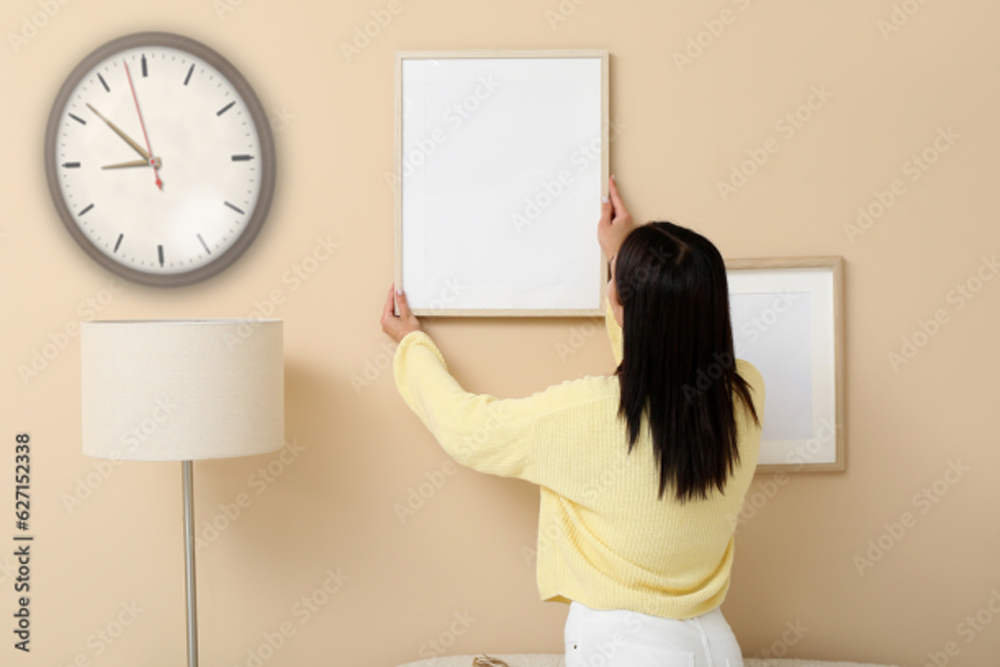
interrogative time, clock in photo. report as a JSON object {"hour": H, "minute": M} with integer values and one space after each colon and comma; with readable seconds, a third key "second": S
{"hour": 8, "minute": 51, "second": 58}
